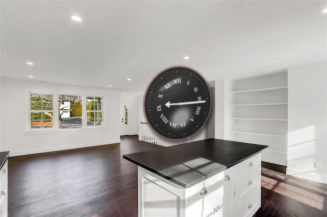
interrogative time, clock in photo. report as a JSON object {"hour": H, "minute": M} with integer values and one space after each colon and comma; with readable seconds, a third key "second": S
{"hour": 9, "minute": 16}
